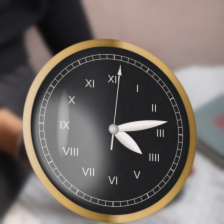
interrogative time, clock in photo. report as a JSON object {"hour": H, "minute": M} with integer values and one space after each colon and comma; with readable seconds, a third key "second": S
{"hour": 4, "minute": 13, "second": 1}
